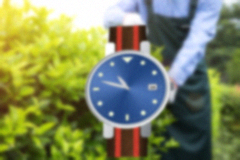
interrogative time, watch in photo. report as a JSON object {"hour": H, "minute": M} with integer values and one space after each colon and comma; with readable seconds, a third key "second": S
{"hour": 10, "minute": 48}
